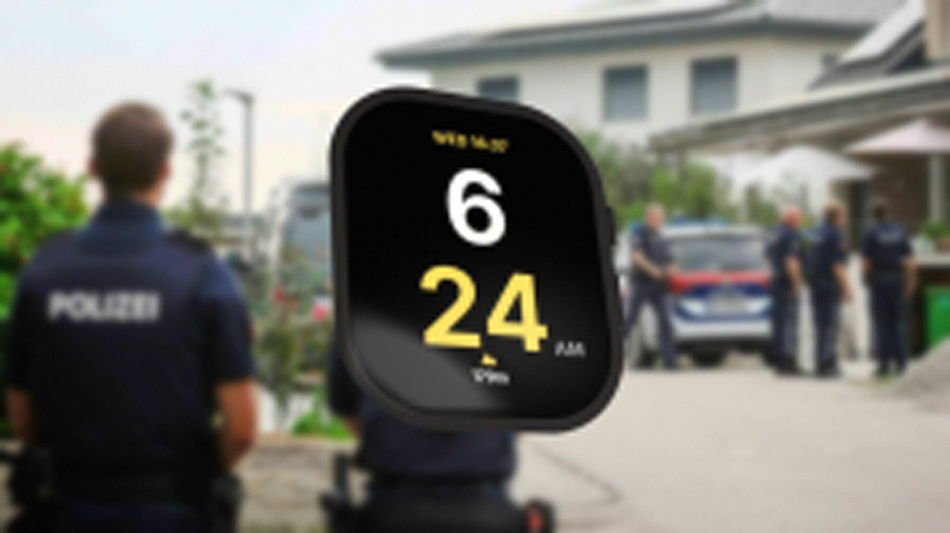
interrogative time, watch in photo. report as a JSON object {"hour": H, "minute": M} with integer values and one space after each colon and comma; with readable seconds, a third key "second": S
{"hour": 6, "minute": 24}
